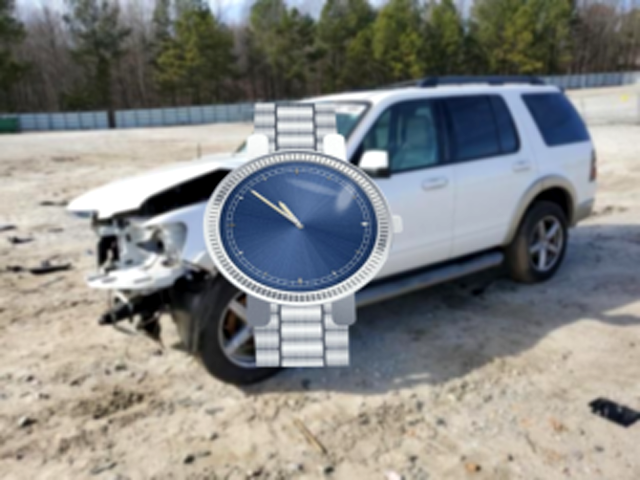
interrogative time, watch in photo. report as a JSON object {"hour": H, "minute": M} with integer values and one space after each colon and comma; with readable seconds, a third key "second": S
{"hour": 10, "minute": 52}
